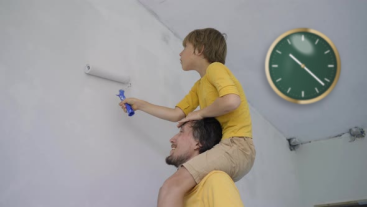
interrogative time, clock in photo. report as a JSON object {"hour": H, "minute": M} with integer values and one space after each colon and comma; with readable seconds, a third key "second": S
{"hour": 10, "minute": 22}
